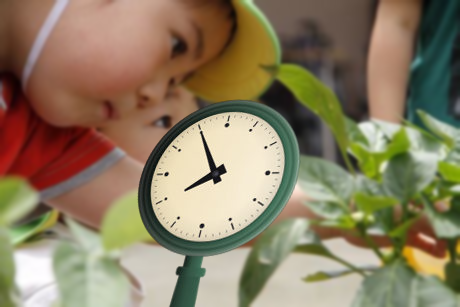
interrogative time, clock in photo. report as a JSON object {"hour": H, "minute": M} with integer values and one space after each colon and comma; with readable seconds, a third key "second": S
{"hour": 7, "minute": 55}
